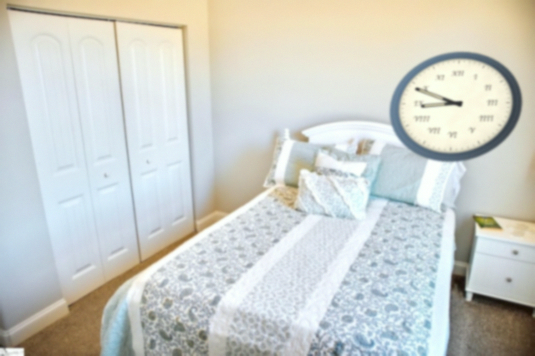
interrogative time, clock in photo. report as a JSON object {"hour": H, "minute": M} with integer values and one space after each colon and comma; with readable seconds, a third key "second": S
{"hour": 8, "minute": 49}
